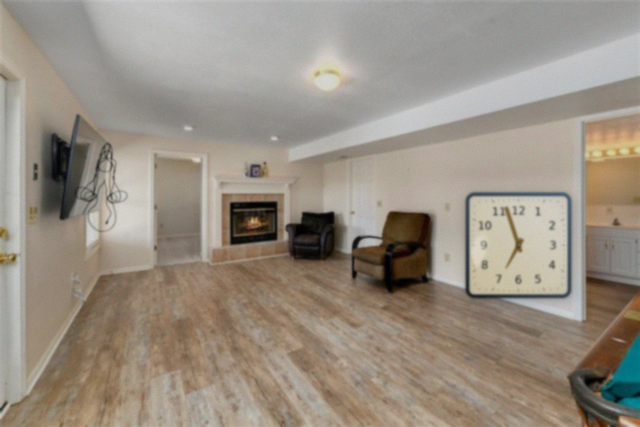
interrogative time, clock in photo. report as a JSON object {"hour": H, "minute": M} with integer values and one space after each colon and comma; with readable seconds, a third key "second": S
{"hour": 6, "minute": 57}
